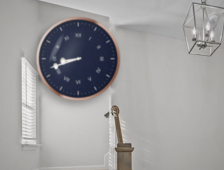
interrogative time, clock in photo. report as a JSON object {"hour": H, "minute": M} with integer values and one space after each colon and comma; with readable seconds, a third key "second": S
{"hour": 8, "minute": 42}
